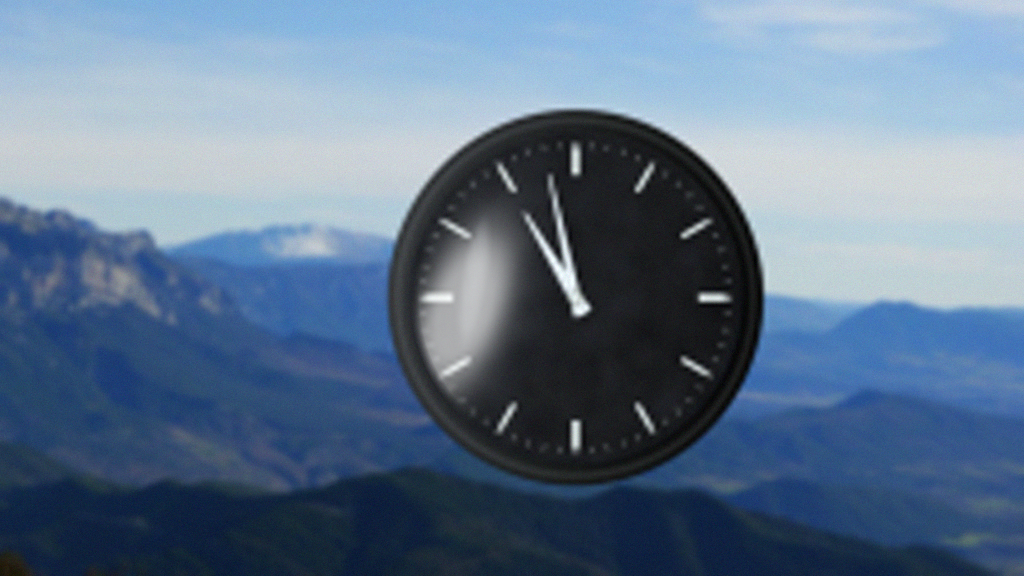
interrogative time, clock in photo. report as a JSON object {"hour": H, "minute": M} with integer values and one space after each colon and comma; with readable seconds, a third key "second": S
{"hour": 10, "minute": 58}
